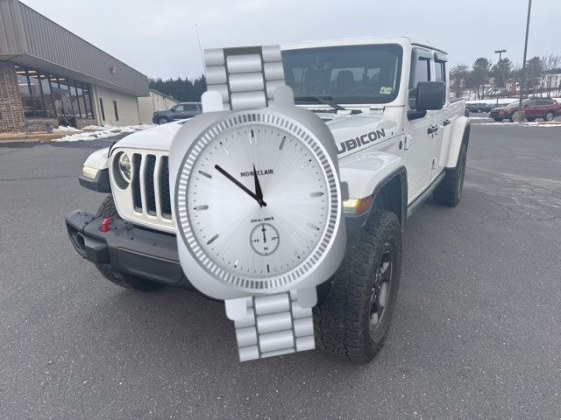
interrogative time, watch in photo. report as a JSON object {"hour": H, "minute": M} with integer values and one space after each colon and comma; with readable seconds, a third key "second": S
{"hour": 11, "minute": 52}
